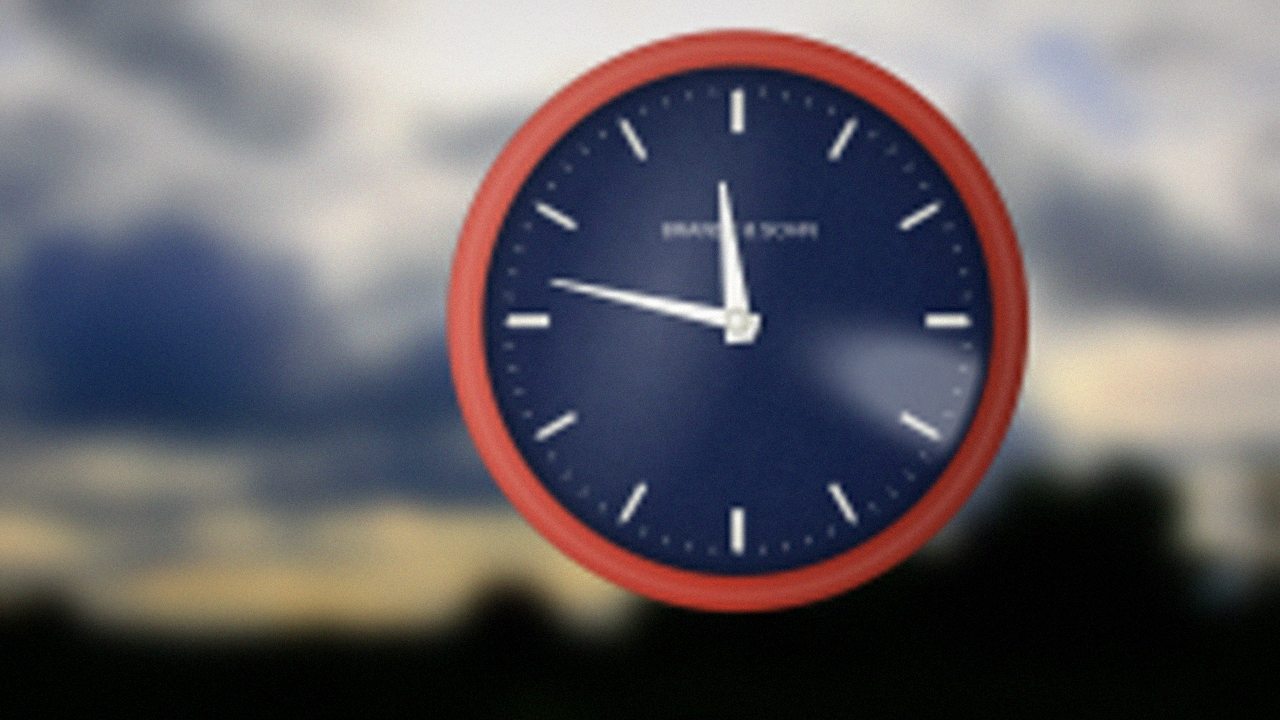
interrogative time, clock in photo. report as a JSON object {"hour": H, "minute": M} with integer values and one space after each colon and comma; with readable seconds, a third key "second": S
{"hour": 11, "minute": 47}
